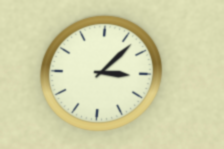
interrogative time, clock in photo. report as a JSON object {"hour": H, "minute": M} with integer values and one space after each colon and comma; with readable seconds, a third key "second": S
{"hour": 3, "minute": 7}
